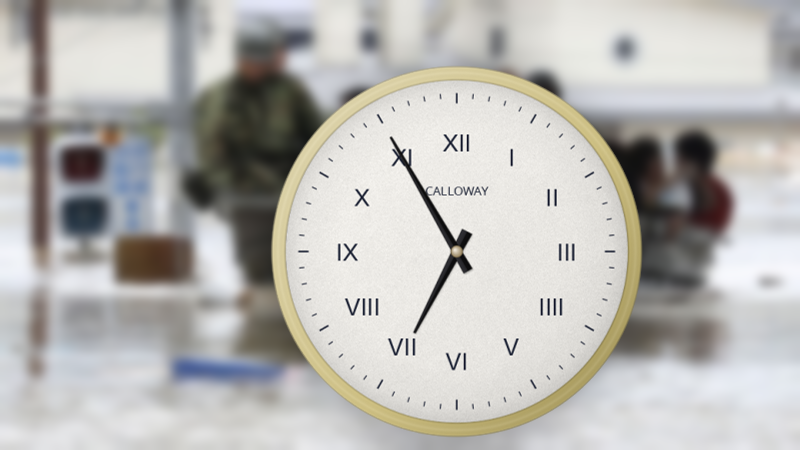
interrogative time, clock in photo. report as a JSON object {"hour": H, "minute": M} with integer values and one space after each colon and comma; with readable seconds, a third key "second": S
{"hour": 6, "minute": 55}
